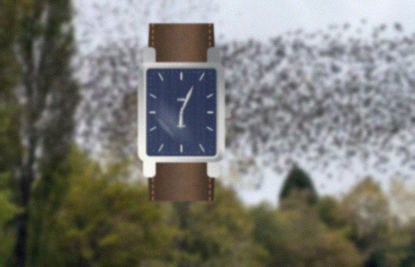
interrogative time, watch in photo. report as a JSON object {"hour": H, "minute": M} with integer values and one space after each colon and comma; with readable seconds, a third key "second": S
{"hour": 6, "minute": 4}
